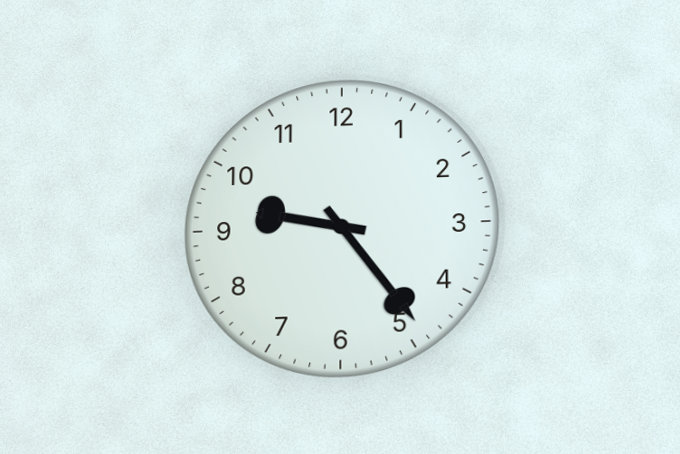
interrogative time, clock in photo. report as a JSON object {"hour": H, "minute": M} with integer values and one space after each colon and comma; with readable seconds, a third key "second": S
{"hour": 9, "minute": 24}
